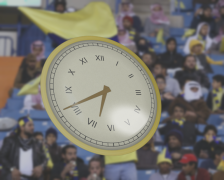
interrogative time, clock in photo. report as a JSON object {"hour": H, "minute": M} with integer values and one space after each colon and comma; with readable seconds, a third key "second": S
{"hour": 6, "minute": 41}
